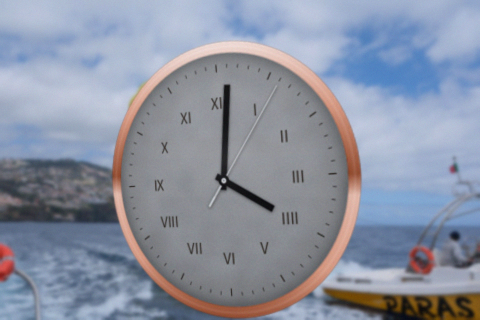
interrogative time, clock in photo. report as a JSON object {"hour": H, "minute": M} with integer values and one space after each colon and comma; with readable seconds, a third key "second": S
{"hour": 4, "minute": 1, "second": 6}
